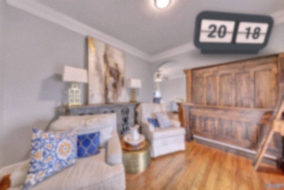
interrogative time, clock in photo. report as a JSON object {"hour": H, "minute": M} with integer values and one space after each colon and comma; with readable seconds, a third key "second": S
{"hour": 20, "minute": 18}
